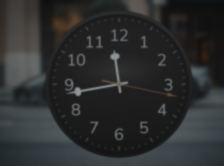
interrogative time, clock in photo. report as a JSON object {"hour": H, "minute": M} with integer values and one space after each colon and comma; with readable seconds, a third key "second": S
{"hour": 11, "minute": 43, "second": 17}
